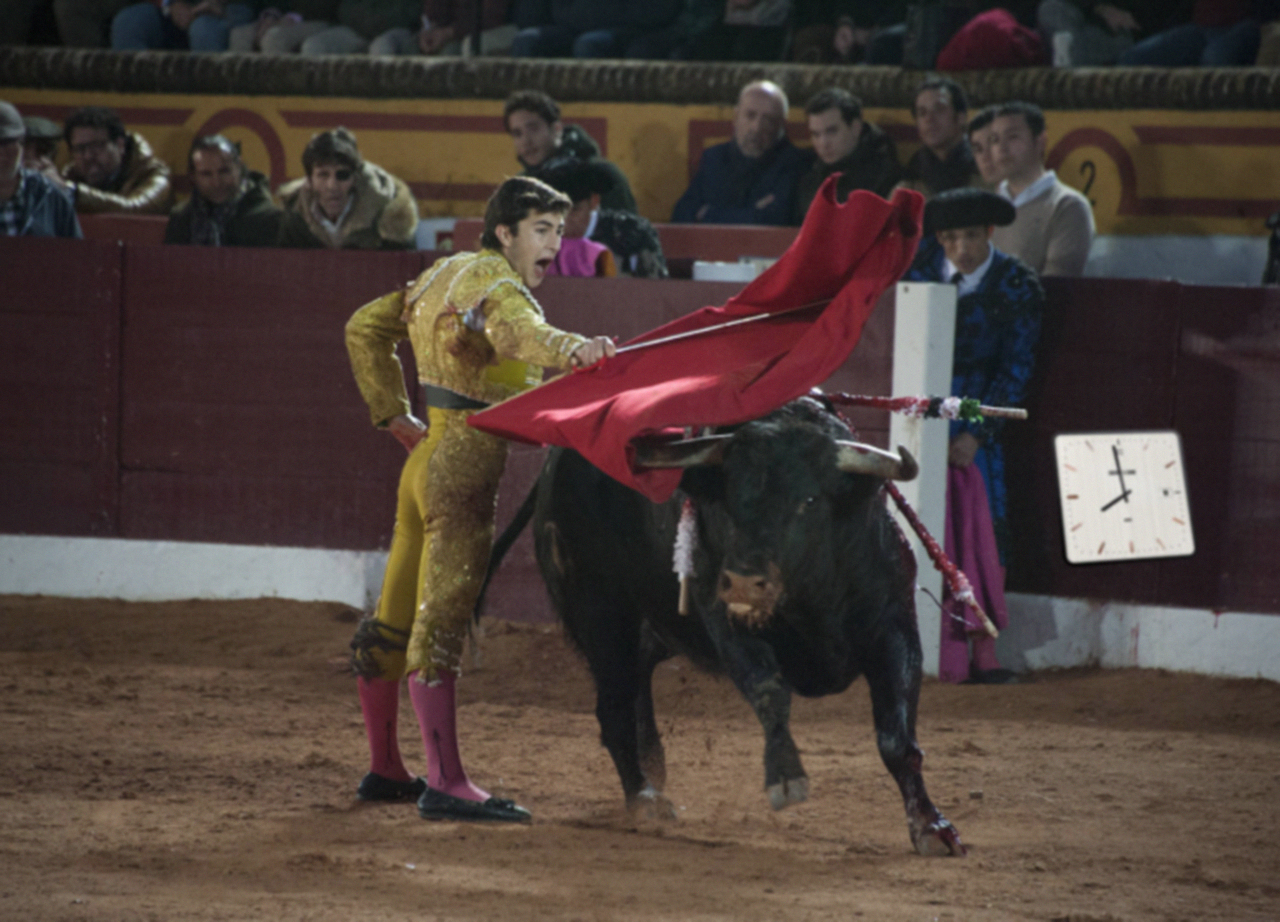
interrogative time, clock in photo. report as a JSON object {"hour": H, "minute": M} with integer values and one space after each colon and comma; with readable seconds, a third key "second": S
{"hour": 7, "minute": 59}
